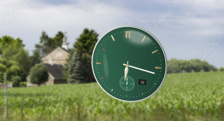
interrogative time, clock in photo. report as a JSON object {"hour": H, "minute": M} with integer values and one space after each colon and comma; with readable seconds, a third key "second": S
{"hour": 6, "minute": 17}
